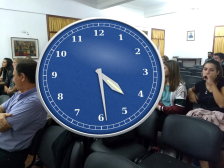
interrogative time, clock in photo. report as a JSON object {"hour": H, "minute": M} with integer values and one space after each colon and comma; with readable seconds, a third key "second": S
{"hour": 4, "minute": 29}
